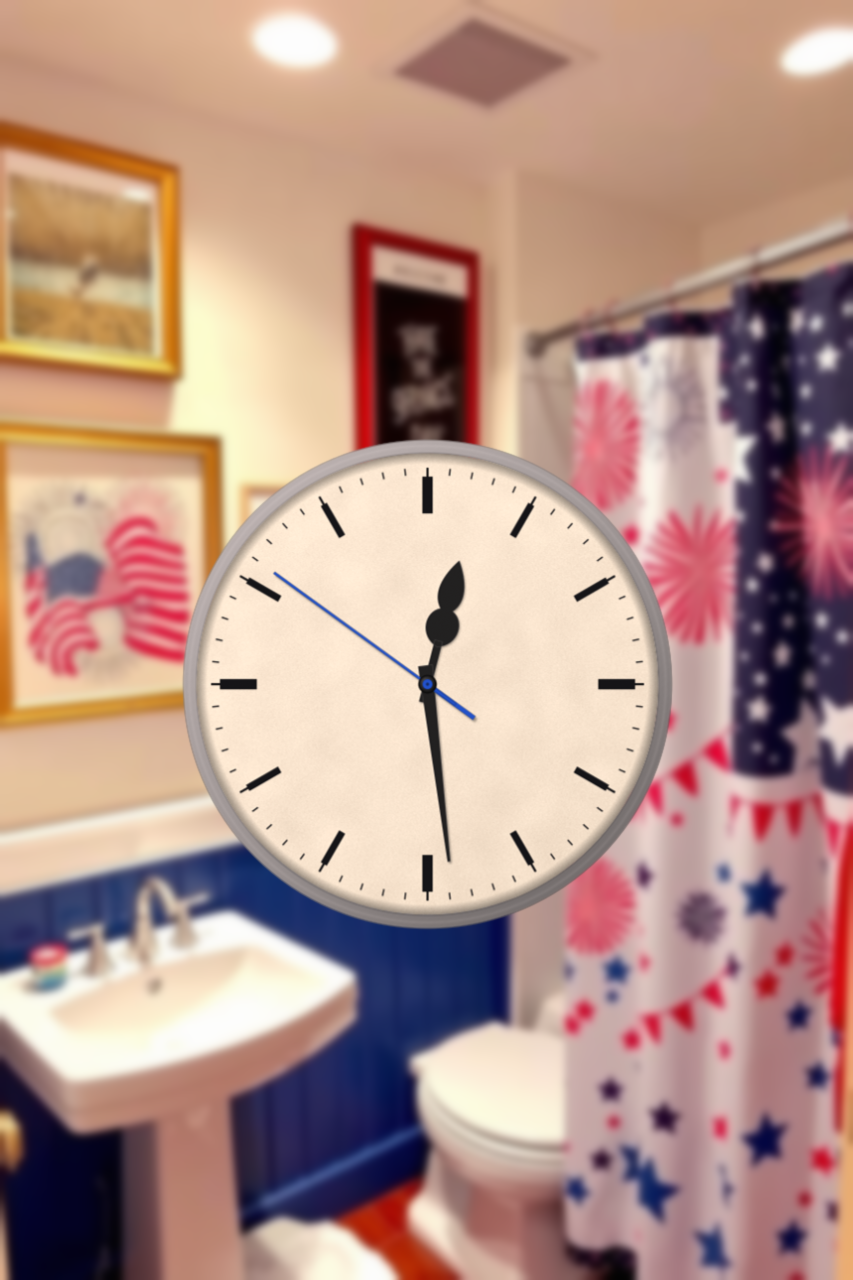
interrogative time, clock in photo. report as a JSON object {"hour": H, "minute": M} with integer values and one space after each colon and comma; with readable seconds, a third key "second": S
{"hour": 12, "minute": 28, "second": 51}
